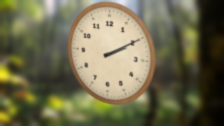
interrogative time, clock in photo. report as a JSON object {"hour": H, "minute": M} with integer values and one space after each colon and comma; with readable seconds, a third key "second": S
{"hour": 2, "minute": 10}
